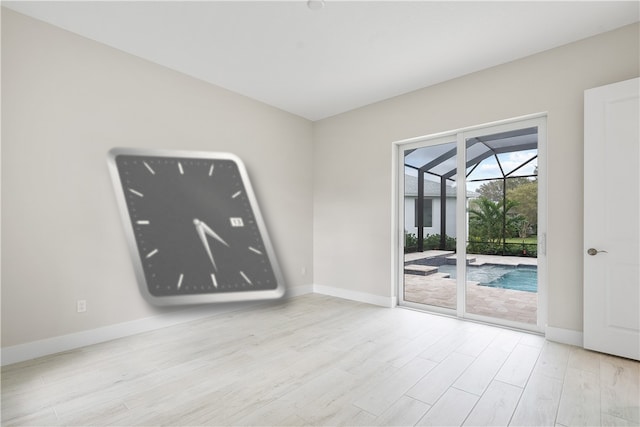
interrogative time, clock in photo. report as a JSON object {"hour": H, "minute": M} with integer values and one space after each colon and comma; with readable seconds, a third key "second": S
{"hour": 4, "minute": 29}
